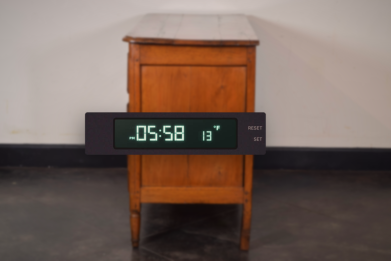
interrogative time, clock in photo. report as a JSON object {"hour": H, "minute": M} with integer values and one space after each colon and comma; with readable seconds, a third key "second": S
{"hour": 5, "minute": 58}
